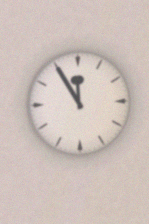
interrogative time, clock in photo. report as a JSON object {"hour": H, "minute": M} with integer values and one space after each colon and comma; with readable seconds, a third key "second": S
{"hour": 11, "minute": 55}
